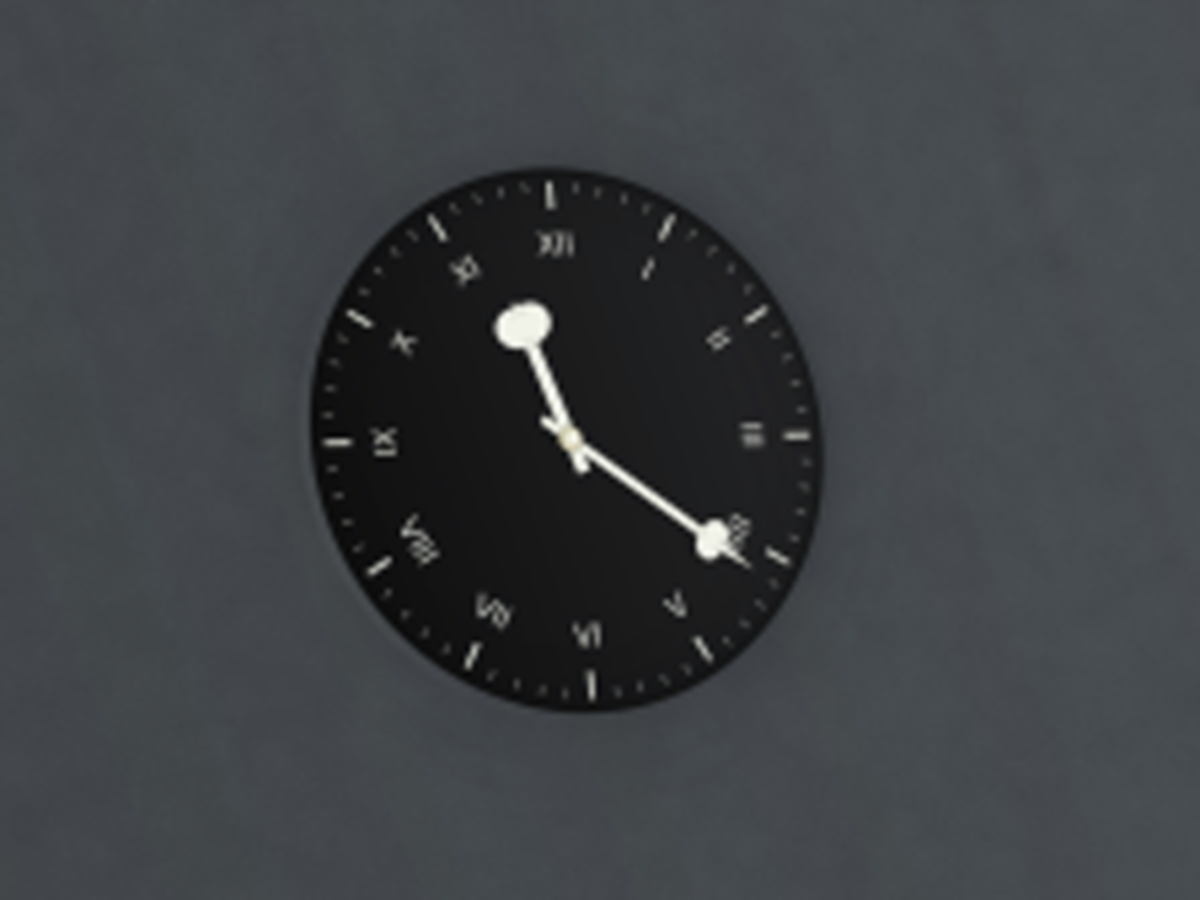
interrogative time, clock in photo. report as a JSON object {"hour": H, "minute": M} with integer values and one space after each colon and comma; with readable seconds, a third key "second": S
{"hour": 11, "minute": 21}
